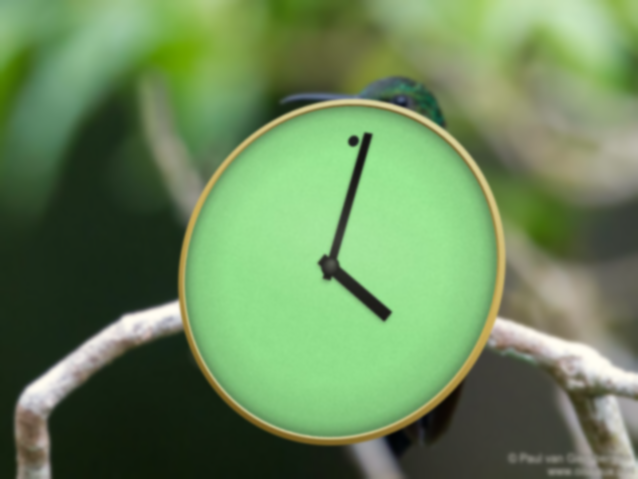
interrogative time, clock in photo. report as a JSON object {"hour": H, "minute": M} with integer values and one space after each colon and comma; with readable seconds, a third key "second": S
{"hour": 4, "minute": 1}
